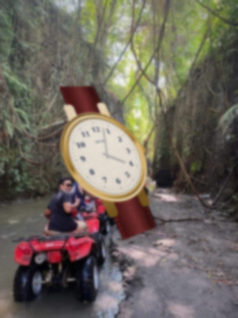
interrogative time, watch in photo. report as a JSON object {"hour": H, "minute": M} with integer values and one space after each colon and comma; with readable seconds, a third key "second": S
{"hour": 4, "minute": 3}
